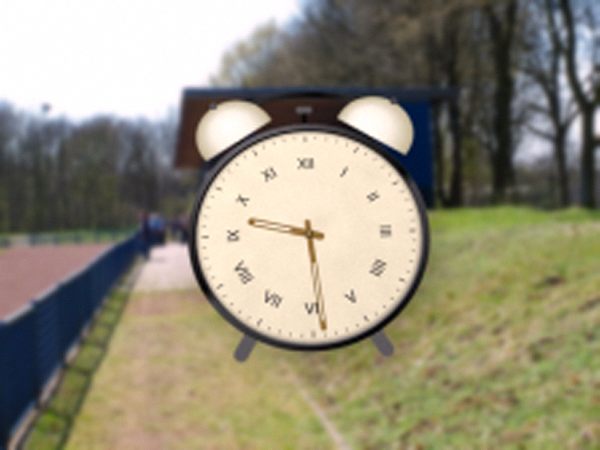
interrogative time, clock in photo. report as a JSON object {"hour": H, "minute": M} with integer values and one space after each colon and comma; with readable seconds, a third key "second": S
{"hour": 9, "minute": 29}
